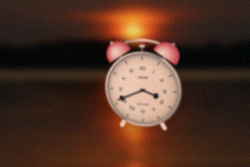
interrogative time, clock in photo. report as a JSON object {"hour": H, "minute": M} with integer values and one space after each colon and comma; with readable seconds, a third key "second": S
{"hour": 3, "minute": 41}
